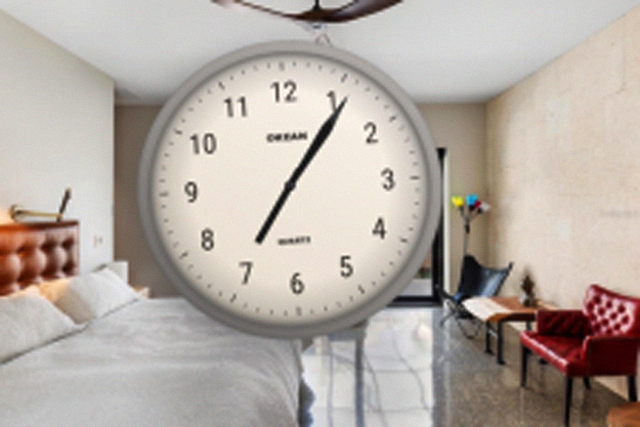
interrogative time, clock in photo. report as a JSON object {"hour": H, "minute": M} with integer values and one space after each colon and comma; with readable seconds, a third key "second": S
{"hour": 7, "minute": 6}
